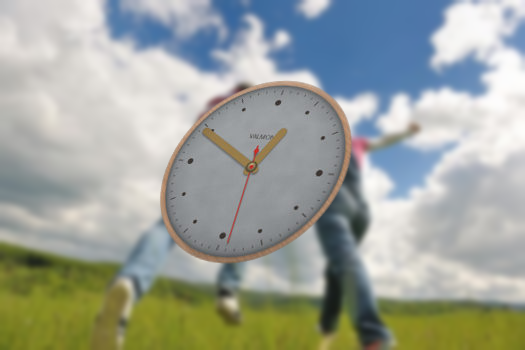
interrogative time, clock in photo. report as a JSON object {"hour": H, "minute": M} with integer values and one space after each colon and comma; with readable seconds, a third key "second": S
{"hour": 12, "minute": 49, "second": 29}
